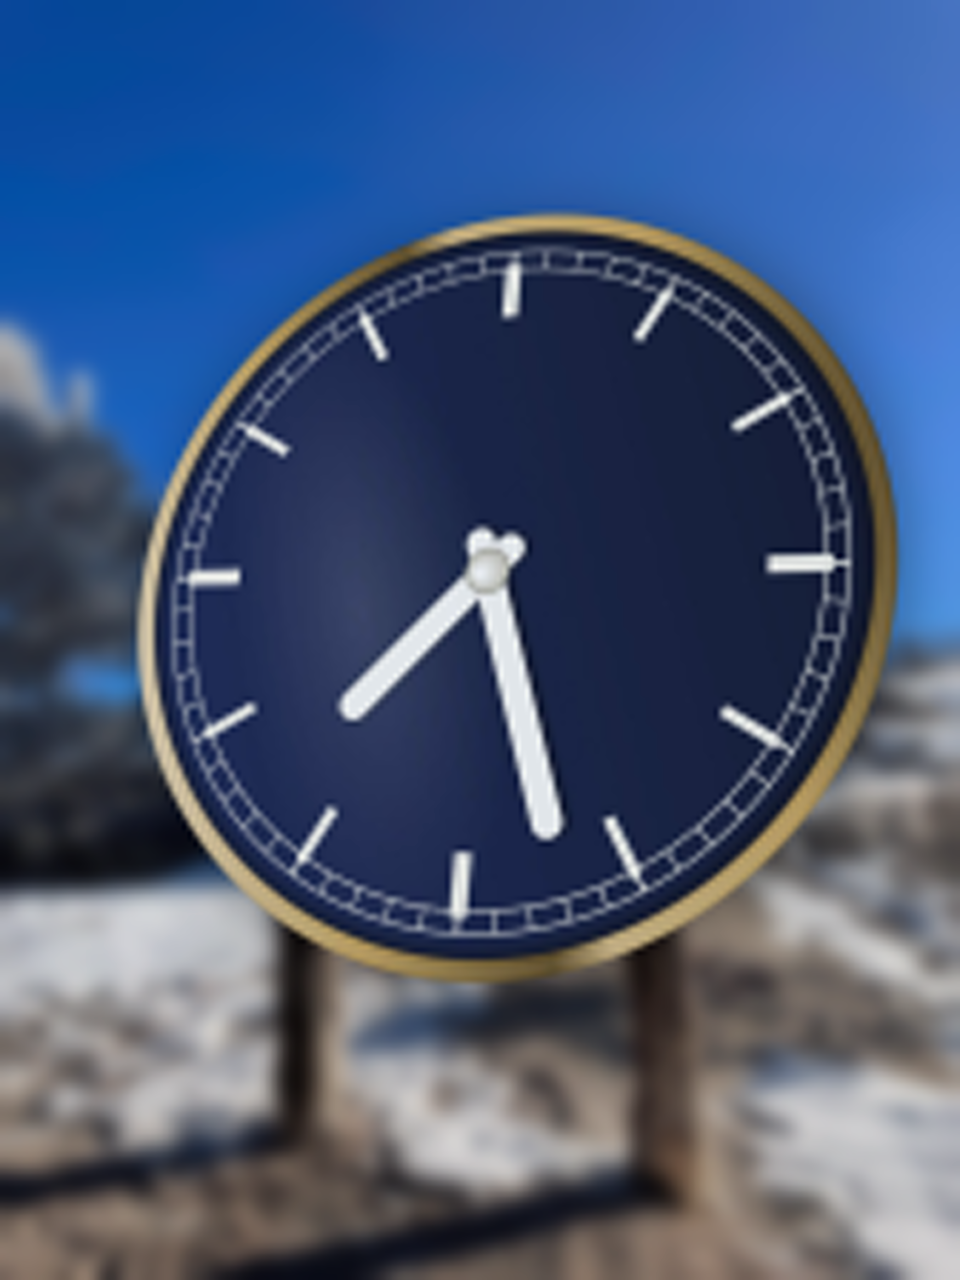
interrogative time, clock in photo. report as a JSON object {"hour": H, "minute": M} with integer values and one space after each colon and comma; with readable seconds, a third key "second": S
{"hour": 7, "minute": 27}
